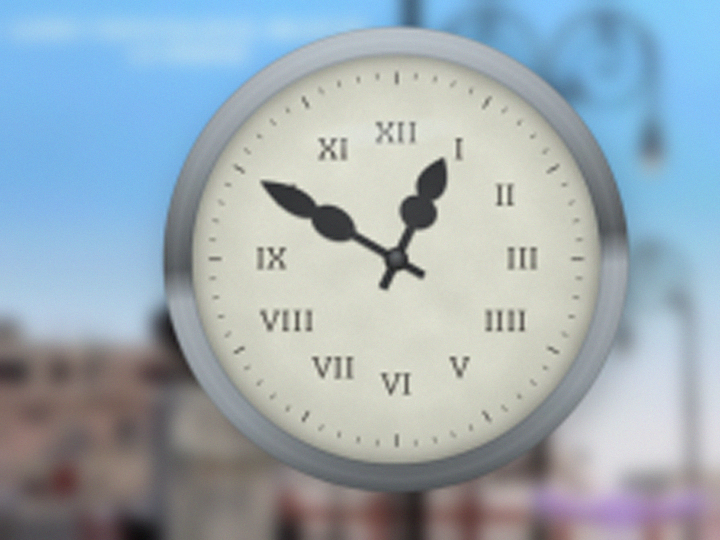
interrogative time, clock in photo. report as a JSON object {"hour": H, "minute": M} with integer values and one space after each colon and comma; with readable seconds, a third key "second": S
{"hour": 12, "minute": 50}
